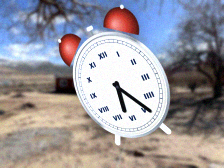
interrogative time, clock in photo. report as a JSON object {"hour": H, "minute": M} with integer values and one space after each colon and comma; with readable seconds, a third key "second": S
{"hour": 6, "minute": 24}
